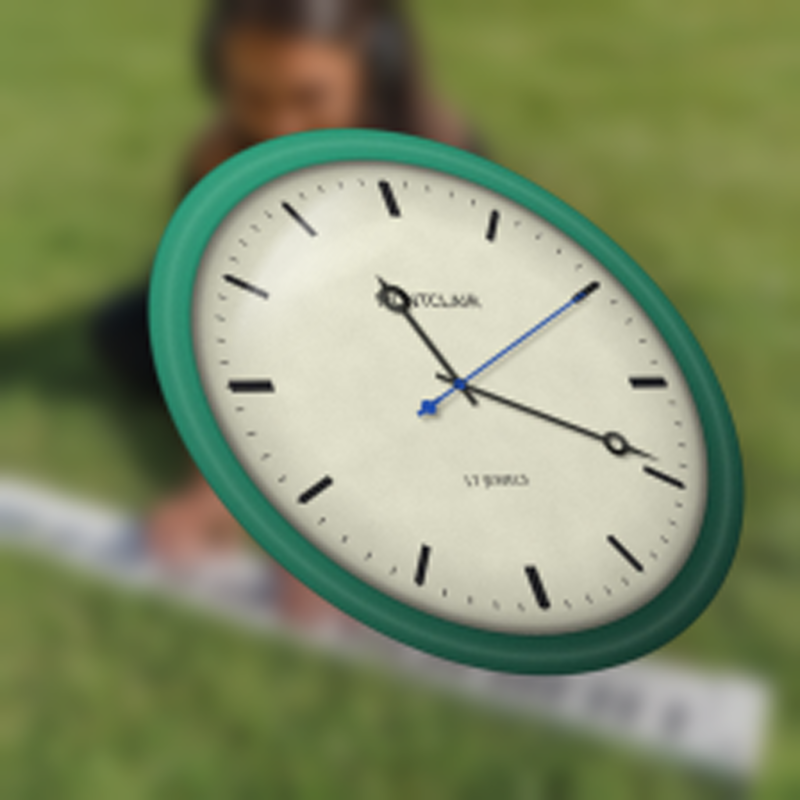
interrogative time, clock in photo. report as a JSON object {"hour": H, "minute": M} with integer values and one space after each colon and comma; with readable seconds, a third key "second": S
{"hour": 11, "minute": 19, "second": 10}
